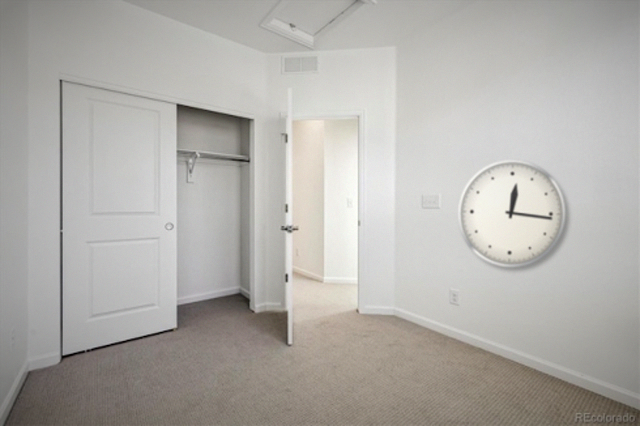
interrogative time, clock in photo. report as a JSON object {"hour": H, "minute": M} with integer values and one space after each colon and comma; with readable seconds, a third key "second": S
{"hour": 12, "minute": 16}
